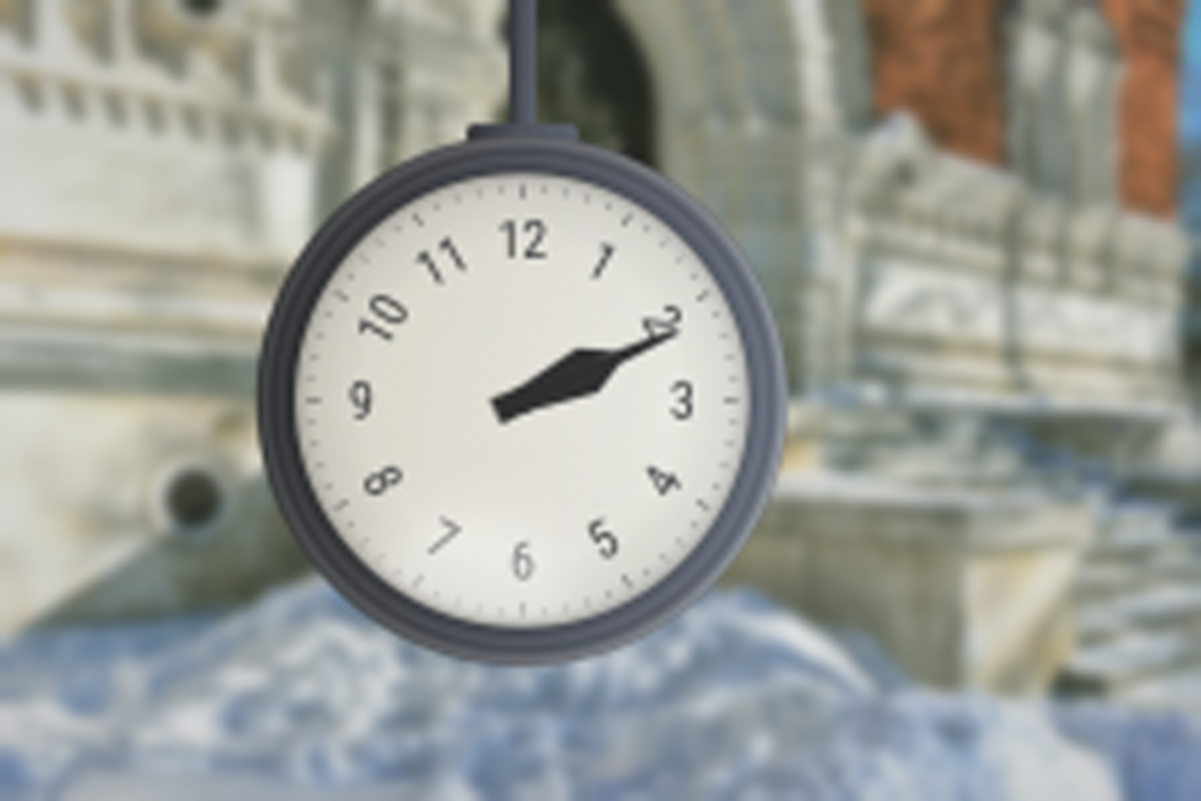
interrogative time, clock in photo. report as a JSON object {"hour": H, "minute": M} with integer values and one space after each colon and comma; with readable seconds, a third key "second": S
{"hour": 2, "minute": 11}
